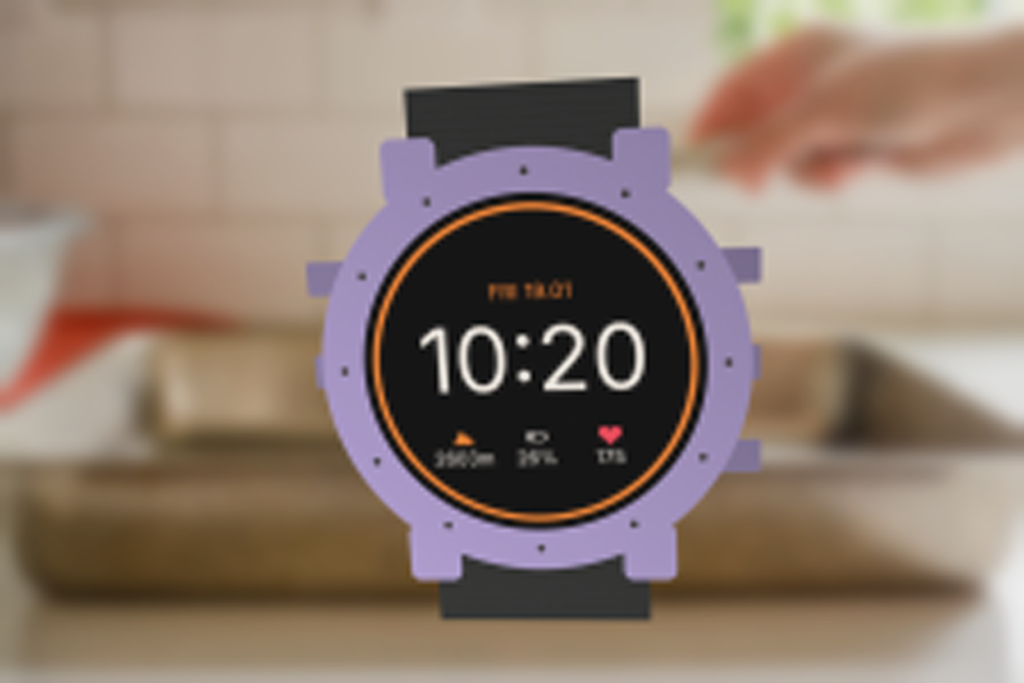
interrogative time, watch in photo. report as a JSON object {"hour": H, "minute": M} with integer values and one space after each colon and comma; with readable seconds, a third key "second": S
{"hour": 10, "minute": 20}
